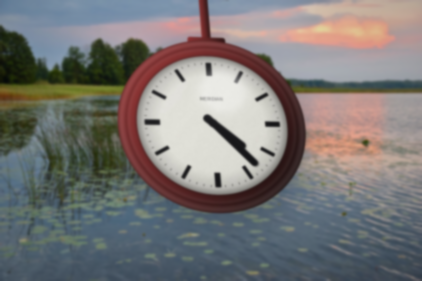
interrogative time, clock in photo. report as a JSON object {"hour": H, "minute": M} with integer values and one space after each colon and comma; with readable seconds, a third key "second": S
{"hour": 4, "minute": 23}
